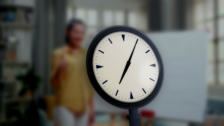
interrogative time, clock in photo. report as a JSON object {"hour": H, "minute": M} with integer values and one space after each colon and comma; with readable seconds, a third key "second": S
{"hour": 7, "minute": 5}
